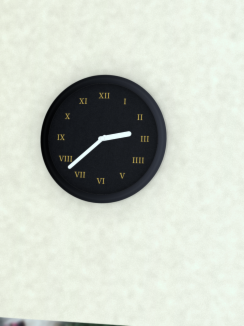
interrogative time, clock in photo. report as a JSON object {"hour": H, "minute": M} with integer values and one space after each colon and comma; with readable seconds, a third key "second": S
{"hour": 2, "minute": 38}
